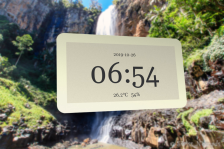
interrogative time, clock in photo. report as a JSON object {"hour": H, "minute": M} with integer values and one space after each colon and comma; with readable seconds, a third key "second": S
{"hour": 6, "minute": 54}
